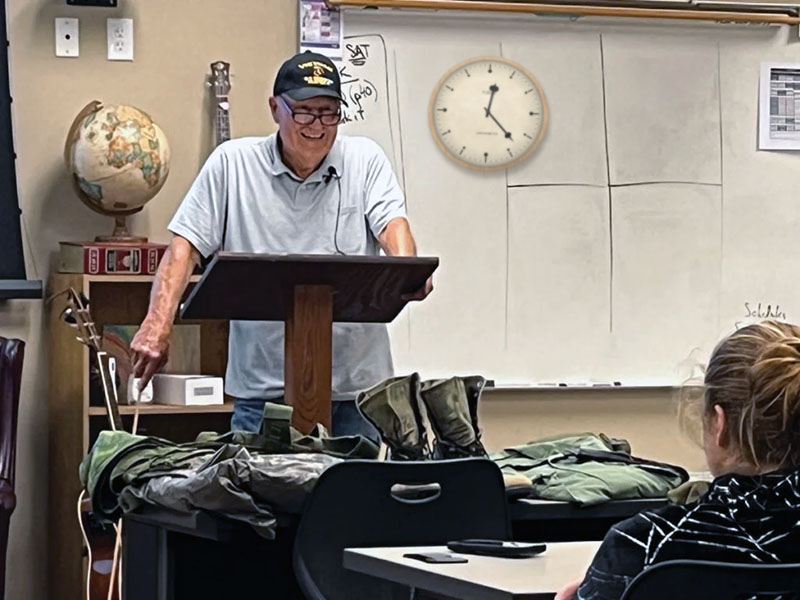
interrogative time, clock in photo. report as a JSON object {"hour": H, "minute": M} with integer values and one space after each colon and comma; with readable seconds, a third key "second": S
{"hour": 12, "minute": 23}
